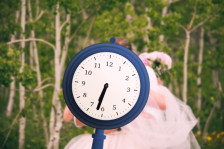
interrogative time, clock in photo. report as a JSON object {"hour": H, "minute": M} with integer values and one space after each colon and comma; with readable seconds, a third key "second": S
{"hour": 6, "minute": 32}
